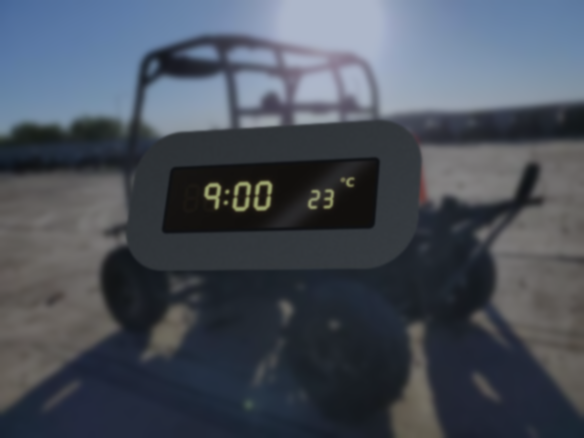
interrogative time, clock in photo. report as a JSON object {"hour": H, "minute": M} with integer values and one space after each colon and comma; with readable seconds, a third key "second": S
{"hour": 9, "minute": 0}
